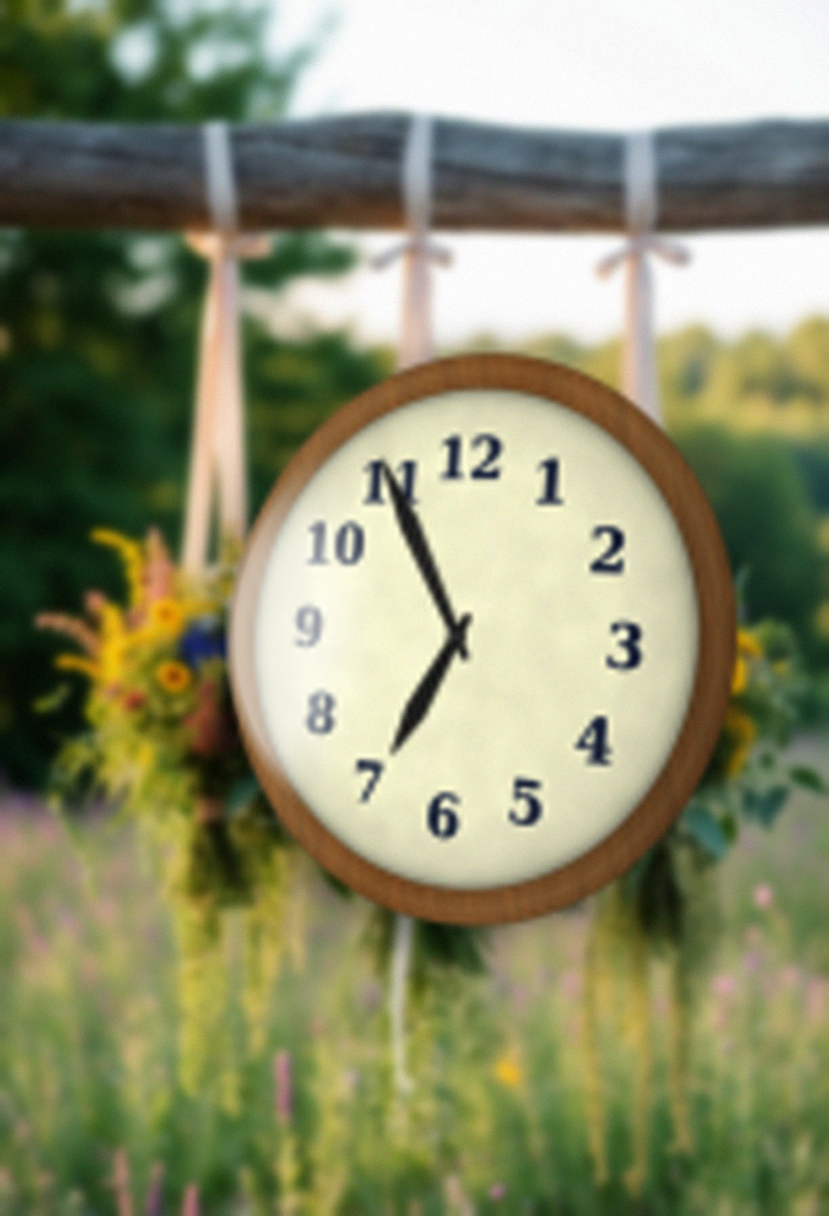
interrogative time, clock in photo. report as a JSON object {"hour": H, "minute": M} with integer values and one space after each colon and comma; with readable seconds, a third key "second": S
{"hour": 6, "minute": 55}
